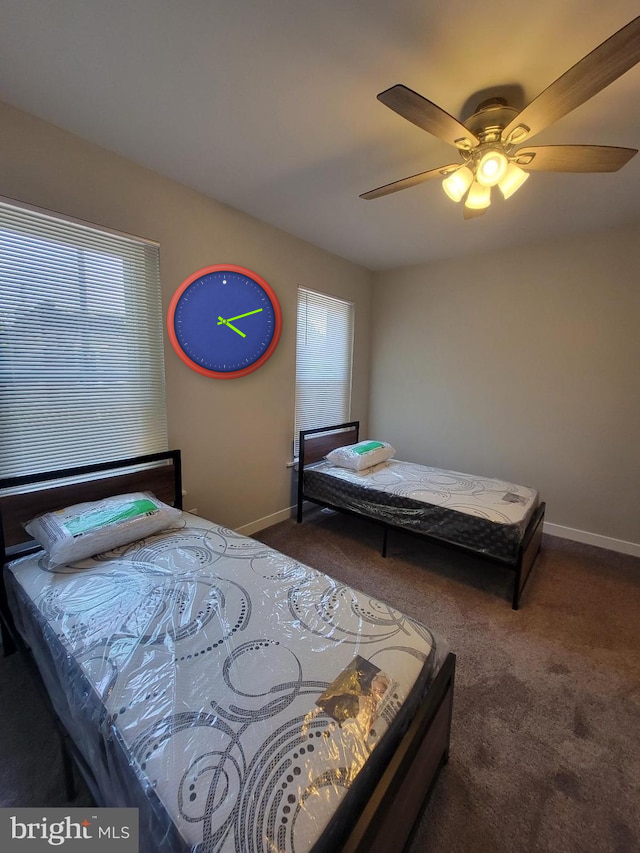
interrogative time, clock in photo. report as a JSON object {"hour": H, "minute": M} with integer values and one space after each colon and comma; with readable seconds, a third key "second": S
{"hour": 4, "minute": 12}
